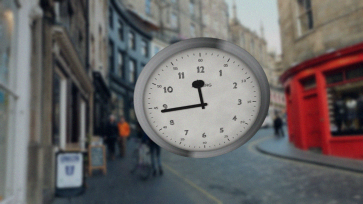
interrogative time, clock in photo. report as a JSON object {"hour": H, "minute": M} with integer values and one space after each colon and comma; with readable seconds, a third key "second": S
{"hour": 11, "minute": 44}
